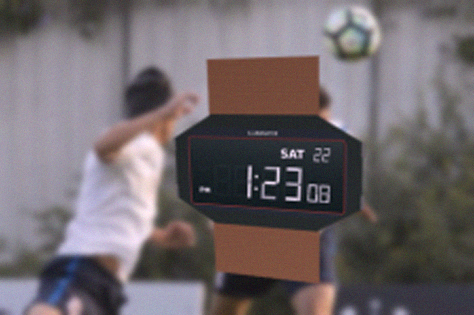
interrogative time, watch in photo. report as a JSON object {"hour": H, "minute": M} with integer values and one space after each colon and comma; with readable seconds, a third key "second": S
{"hour": 1, "minute": 23, "second": 8}
